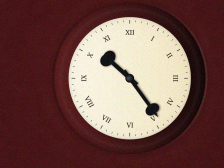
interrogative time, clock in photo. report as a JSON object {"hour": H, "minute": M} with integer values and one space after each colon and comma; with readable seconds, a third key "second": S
{"hour": 10, "minute": 24}
